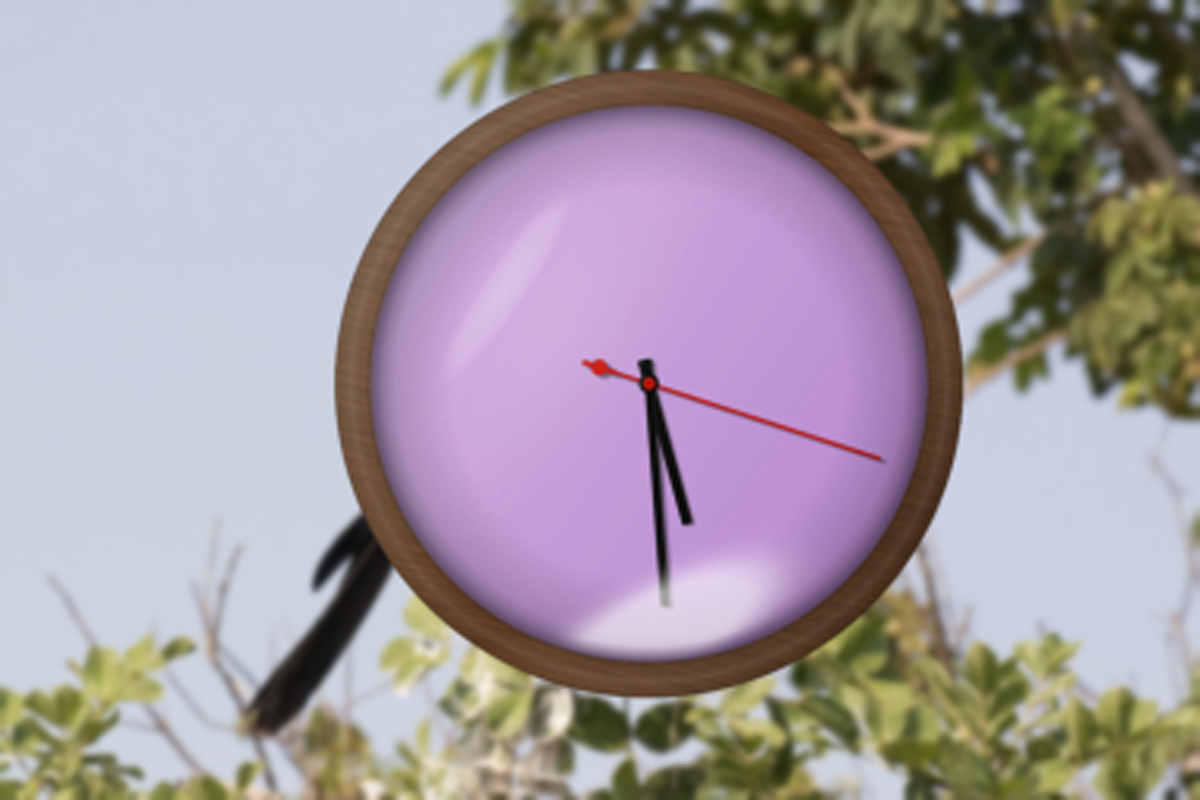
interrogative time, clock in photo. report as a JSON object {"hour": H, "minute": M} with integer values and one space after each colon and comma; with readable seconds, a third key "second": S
{"hour": 5, "minute": 29, "second": 18}
